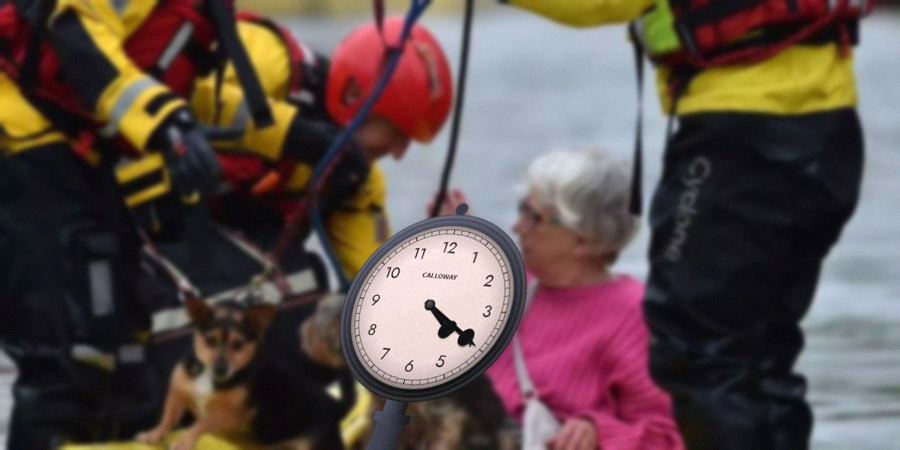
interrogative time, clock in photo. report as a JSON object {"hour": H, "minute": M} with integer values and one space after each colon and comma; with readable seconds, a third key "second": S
{"hour": 4, "minute": 20}
